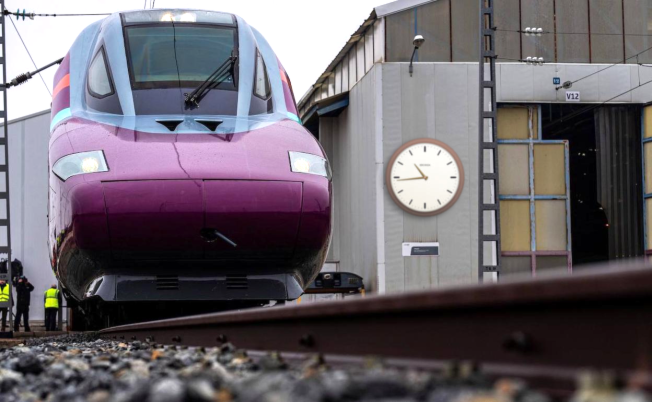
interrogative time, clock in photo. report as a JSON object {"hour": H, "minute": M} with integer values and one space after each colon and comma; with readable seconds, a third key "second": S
{"hour": 10, "minute": 44}
